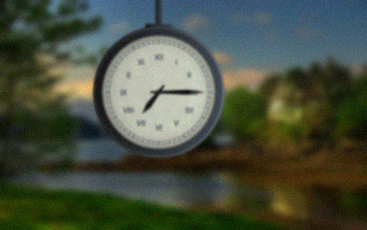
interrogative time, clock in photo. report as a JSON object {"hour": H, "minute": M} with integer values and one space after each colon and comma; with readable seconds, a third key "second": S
{"hour": 7, "minute": 15}
